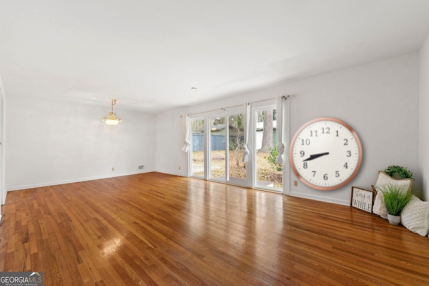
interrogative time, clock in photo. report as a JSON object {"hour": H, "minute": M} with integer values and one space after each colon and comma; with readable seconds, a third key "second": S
{"hour": 8, "minute": 42}
